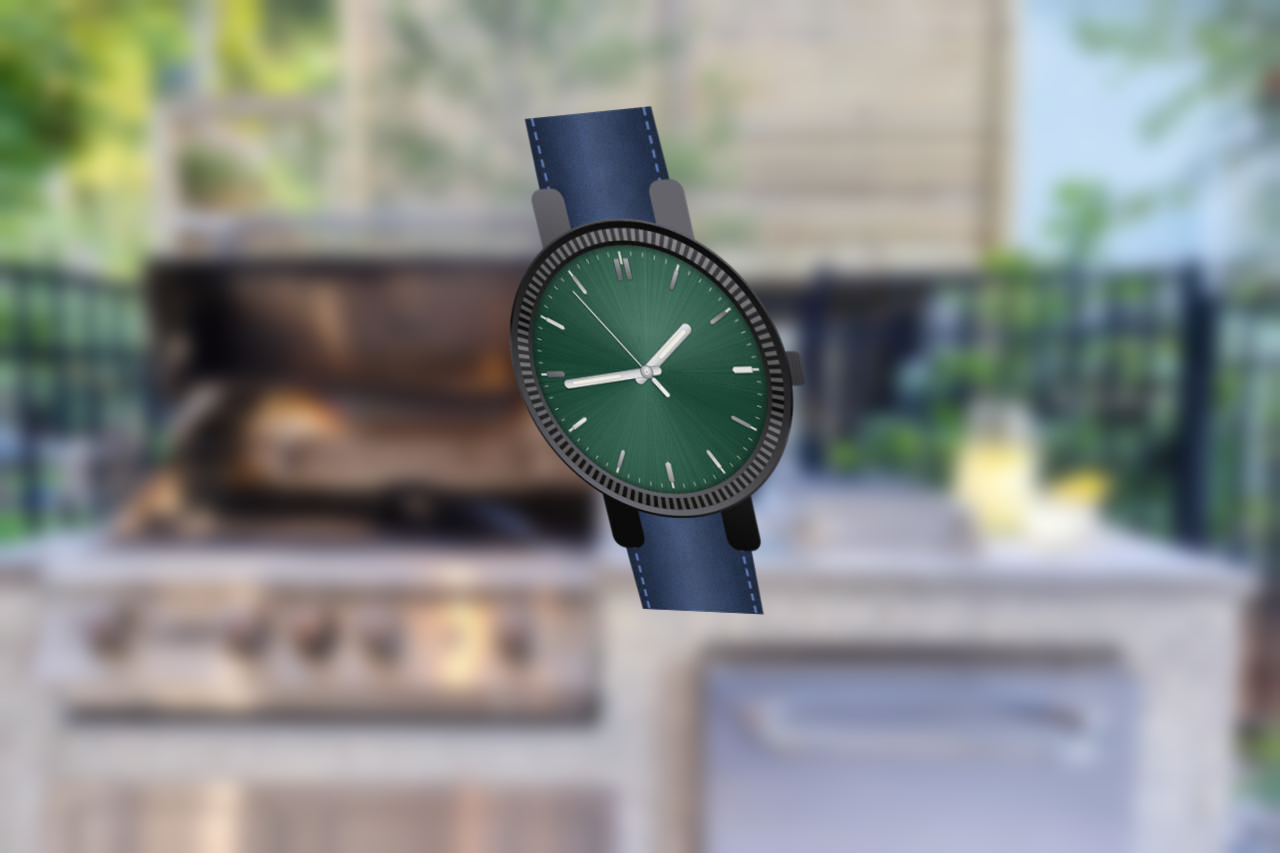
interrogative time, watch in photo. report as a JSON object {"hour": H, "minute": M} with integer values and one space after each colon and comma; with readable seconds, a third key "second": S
{"hour": 1, "minute": 43, "second": 54}
